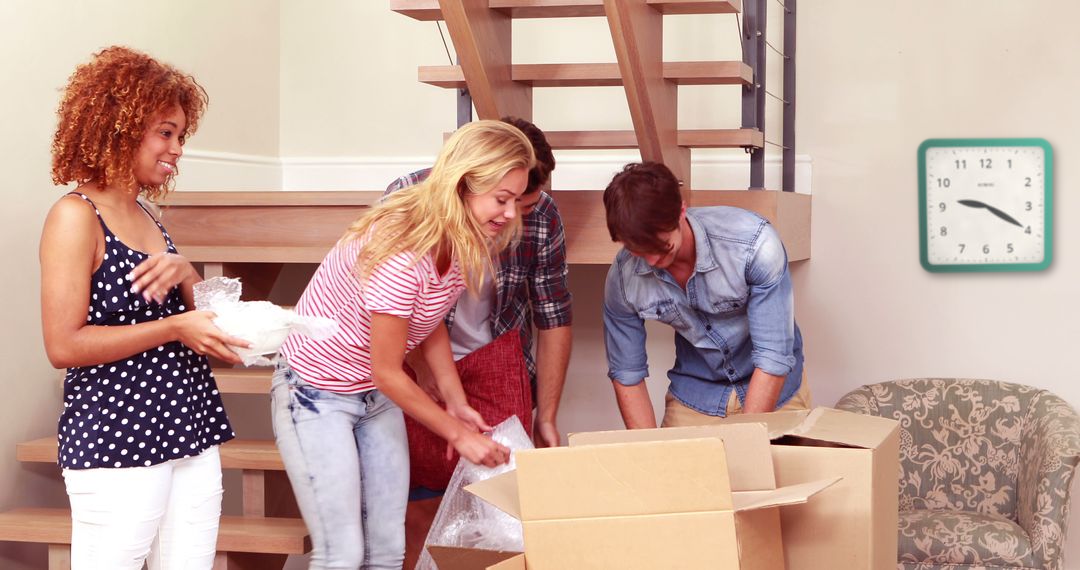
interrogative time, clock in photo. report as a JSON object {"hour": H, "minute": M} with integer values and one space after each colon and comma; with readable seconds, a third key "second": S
{"hour": 9, "minute": 20}
